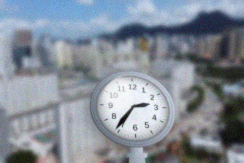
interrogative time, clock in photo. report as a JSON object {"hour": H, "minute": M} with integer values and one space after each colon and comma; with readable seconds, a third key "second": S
{"hour": 2, "minute": 36}
